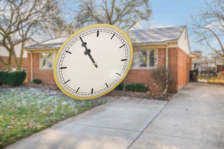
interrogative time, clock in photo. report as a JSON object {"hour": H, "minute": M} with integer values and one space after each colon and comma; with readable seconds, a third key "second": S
{"hour": 10, "minute": 55}
